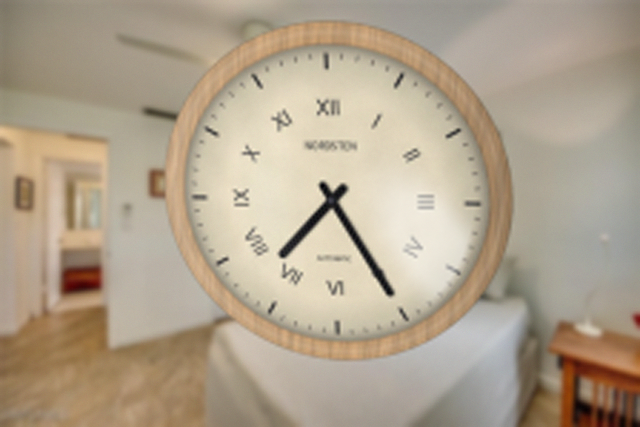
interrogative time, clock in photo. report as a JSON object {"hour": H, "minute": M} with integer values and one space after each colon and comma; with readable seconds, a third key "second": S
{"hour": 7, "minute": 25}
